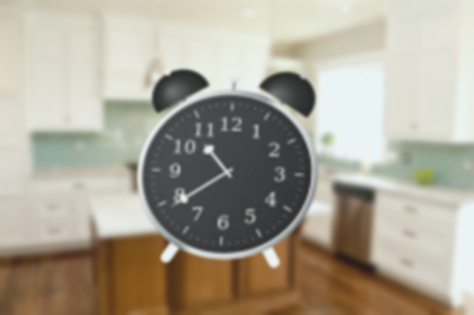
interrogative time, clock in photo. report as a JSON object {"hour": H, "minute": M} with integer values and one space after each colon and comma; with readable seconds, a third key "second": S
{"hour": 10, "minute": 39}
